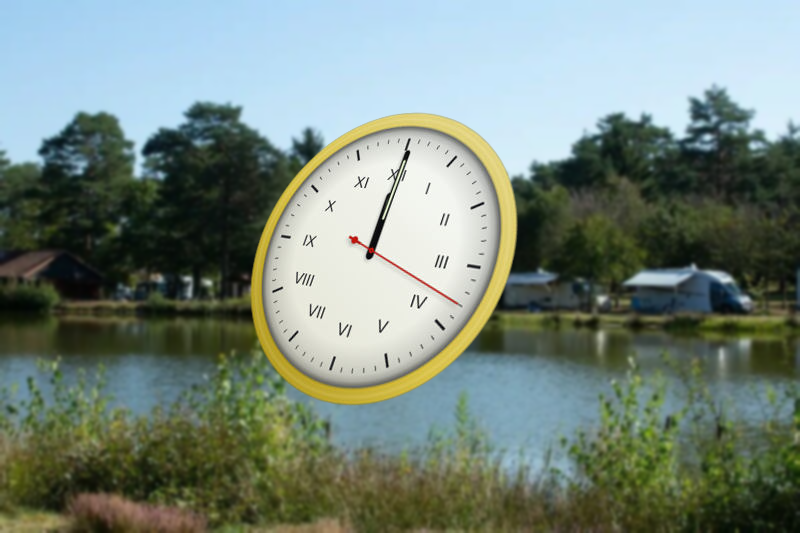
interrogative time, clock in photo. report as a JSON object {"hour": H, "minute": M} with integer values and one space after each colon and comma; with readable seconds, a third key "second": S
{"hour": 12, "minute": 0, "second": 18}
